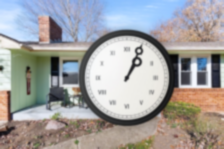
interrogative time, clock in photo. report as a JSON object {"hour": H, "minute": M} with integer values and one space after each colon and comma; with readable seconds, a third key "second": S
{"hour": 1, "minute": 4}
